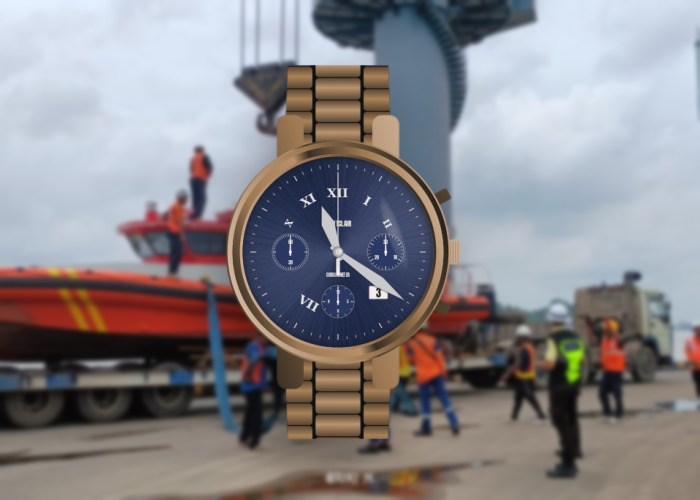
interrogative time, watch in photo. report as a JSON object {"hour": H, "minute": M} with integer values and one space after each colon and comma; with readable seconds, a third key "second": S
{"hour": 11, "minute": 21}
